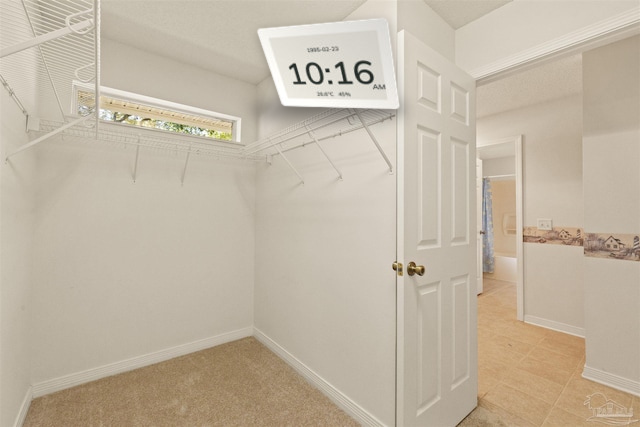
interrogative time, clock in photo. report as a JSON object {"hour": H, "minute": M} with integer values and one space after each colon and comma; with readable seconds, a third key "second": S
{"hour": 10, "minute": 16}
